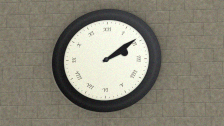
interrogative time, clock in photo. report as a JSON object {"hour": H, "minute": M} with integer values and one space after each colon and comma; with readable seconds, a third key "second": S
{"hour": 2, "minute": 9}
